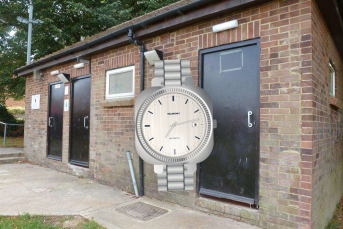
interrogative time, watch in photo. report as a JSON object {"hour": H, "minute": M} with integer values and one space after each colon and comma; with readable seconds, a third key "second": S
{"hour": 7, "minute": 13}
